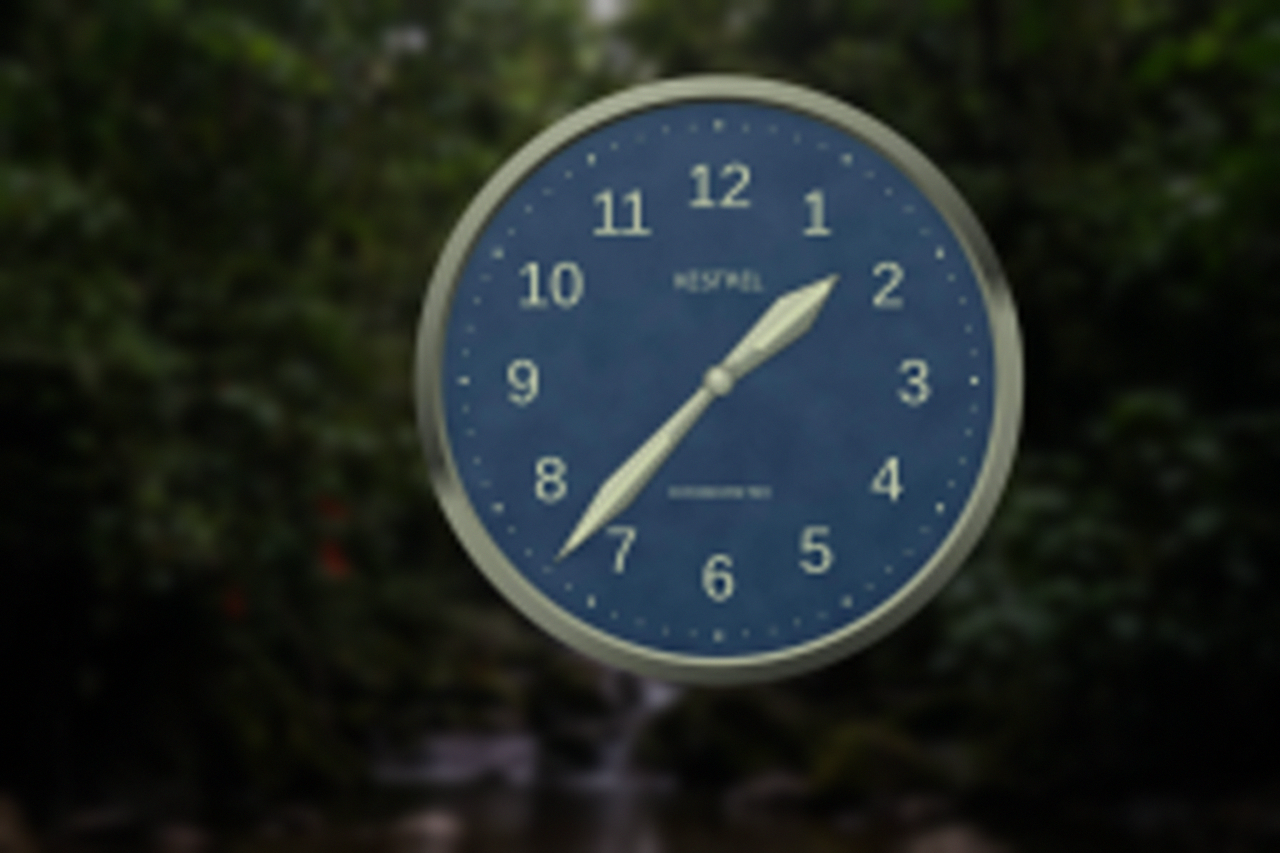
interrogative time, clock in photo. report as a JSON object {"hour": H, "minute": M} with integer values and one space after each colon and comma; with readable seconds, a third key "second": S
{"hour": 1, "minute": 37}
